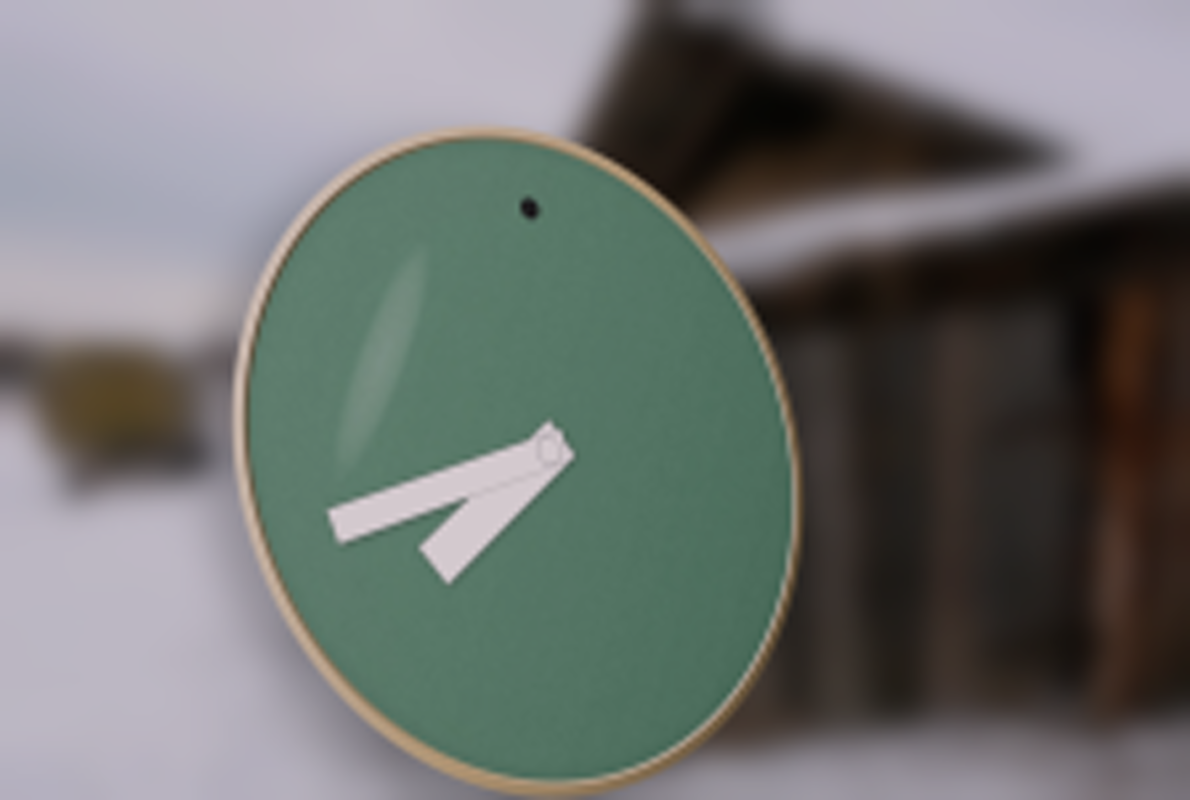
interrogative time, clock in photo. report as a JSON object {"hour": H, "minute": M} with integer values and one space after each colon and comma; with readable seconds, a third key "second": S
{"hour": 7, "minute": 42}
